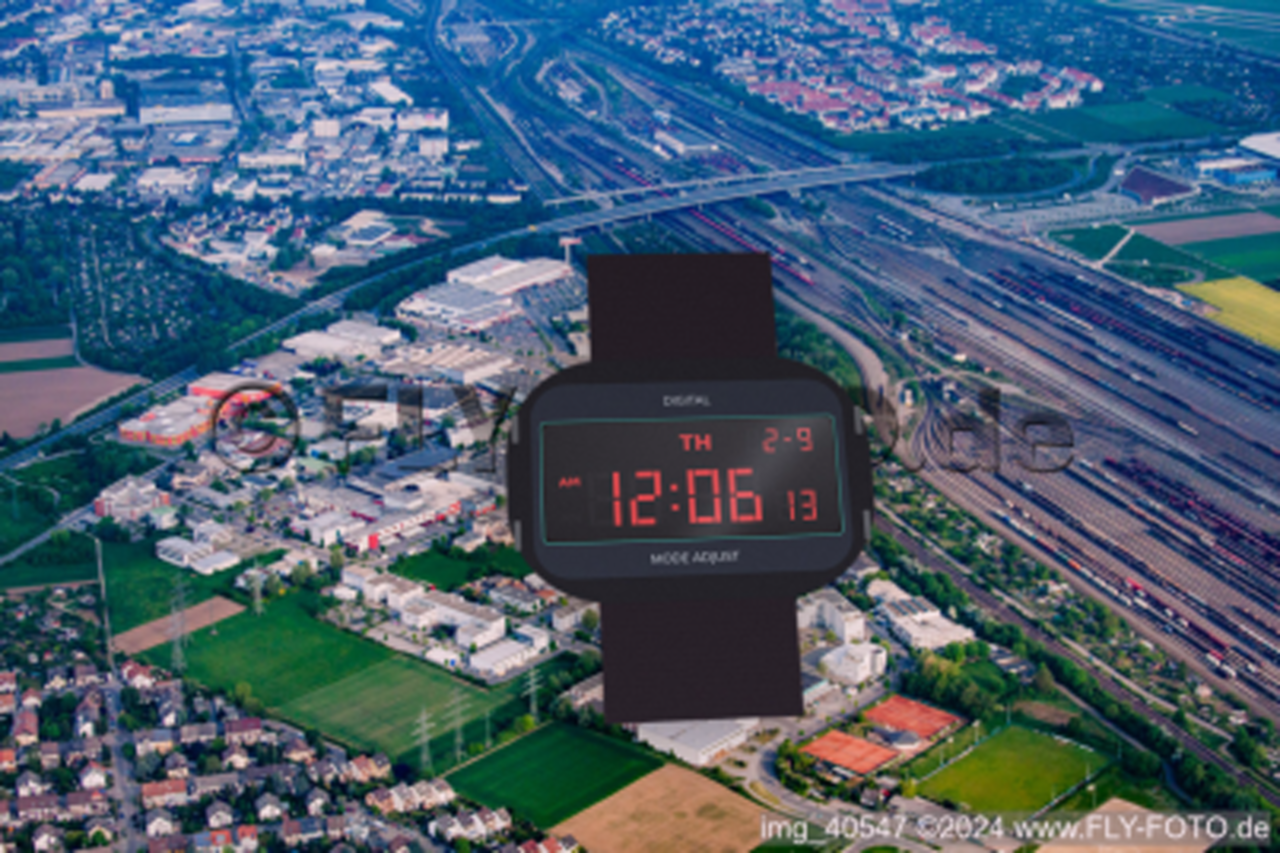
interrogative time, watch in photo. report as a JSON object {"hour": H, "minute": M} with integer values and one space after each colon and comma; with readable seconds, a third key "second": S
{"hour": 12, "minute": 6, "second": 13}
